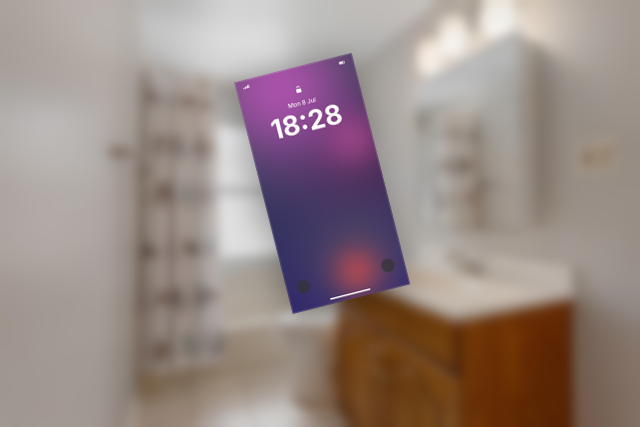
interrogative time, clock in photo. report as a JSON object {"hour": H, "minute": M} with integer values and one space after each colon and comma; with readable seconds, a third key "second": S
{"hour": 18, "minute": 28}
